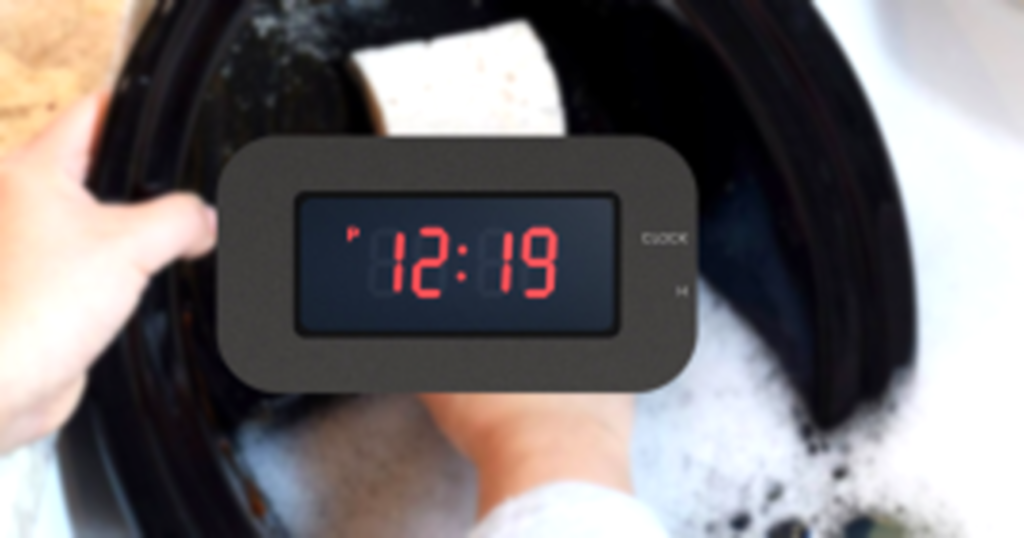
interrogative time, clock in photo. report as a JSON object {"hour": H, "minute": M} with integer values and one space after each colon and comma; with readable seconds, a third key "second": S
{"hour": 12, "minute": 19}
